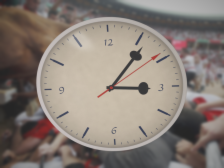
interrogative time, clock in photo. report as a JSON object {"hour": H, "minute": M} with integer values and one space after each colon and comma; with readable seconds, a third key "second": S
{"hour": 3, "minute": 6, "second": 9}
